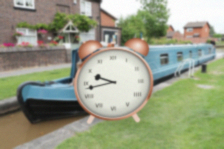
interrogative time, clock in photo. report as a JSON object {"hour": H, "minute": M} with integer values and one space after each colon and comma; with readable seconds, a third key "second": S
{"hour": 9, "minute": 43}
